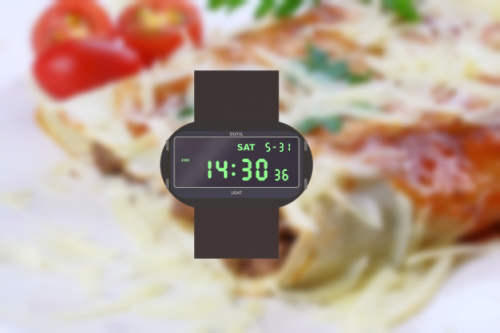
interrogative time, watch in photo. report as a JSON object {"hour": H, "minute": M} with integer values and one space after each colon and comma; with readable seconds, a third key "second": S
{"hour": 14, "minute": 30, "second": 36}
